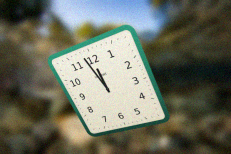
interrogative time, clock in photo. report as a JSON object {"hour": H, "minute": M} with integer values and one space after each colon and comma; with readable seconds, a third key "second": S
{"hour": 11, "minute": 58}
